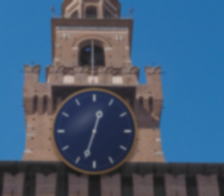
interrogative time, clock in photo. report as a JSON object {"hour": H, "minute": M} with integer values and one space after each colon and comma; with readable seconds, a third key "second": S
{"hour": 12, "minute": 33}
